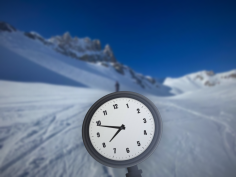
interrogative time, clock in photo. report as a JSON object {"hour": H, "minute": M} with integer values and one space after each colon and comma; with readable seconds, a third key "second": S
{"hour": 7, "minute": 49}
